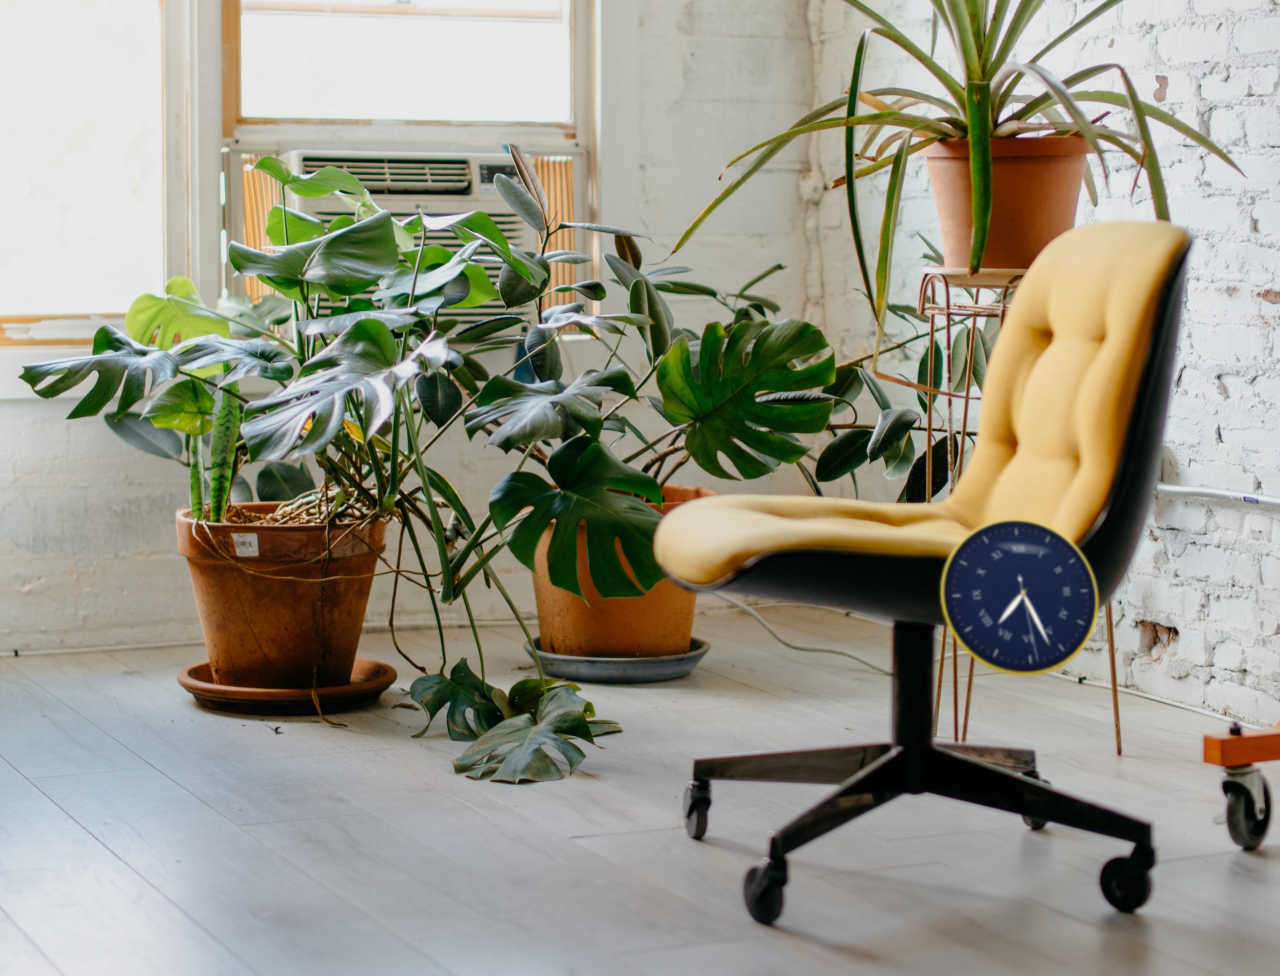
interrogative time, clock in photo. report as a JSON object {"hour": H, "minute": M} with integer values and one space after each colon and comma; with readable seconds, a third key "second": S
{"hour": 7, "minute": 26, "second": 29}
